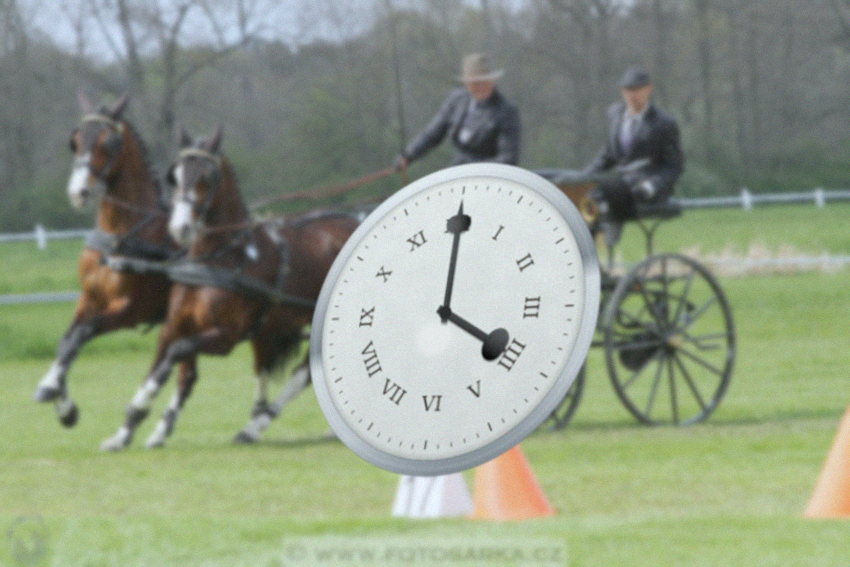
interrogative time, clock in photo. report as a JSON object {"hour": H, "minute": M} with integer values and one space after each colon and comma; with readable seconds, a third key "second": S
{"hour": 4, "minute": 0}
